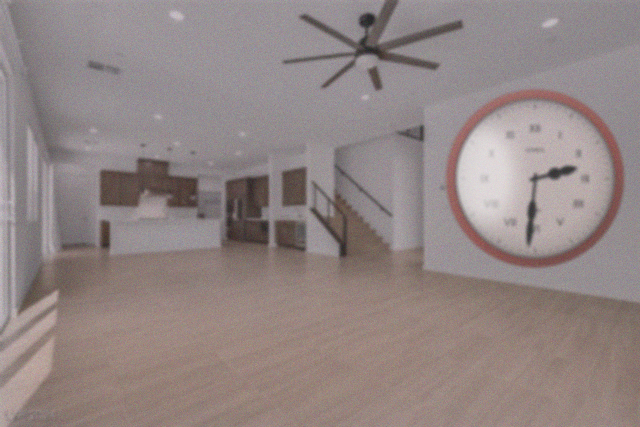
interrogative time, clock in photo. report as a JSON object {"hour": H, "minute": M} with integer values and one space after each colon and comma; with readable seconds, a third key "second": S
{"hour": 2, "minute": 31}
